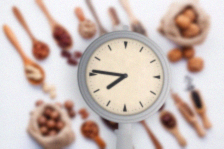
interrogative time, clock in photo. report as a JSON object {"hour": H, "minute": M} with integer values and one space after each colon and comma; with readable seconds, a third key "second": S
{"hour": 7, "minute": 46}
